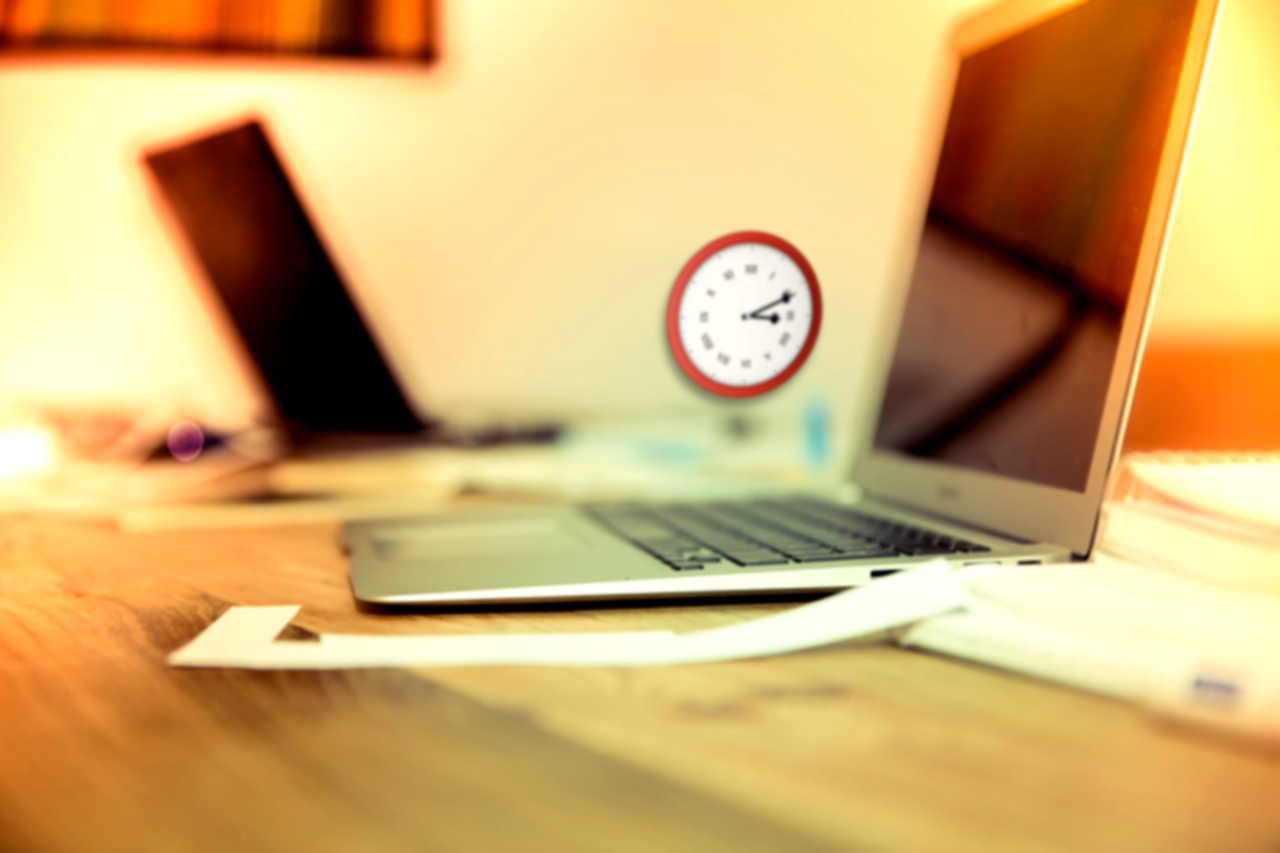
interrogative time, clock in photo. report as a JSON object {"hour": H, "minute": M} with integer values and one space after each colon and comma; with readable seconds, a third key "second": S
{"hour": 3, "minute": 11}
